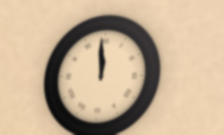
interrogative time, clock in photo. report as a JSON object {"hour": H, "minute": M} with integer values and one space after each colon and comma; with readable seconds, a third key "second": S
{"hour": 11, "minute": 59}
